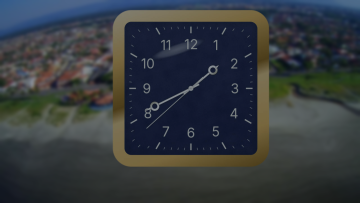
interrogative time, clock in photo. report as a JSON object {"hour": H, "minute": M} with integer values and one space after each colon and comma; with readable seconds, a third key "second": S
{"hour": 1, "minute": 40, "second": 38}
